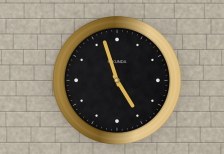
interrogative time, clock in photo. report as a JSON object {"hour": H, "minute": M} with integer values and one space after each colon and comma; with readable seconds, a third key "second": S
{"hour": 4, "minute": 57}
